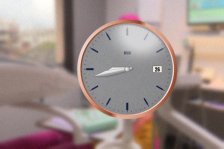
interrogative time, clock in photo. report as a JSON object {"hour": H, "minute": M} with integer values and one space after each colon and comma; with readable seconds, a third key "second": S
{"hour": 8, "minute": 43}
